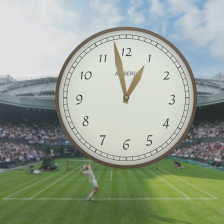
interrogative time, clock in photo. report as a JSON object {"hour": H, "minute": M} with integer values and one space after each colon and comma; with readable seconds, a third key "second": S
{"hour": 12, "minute": 58}
